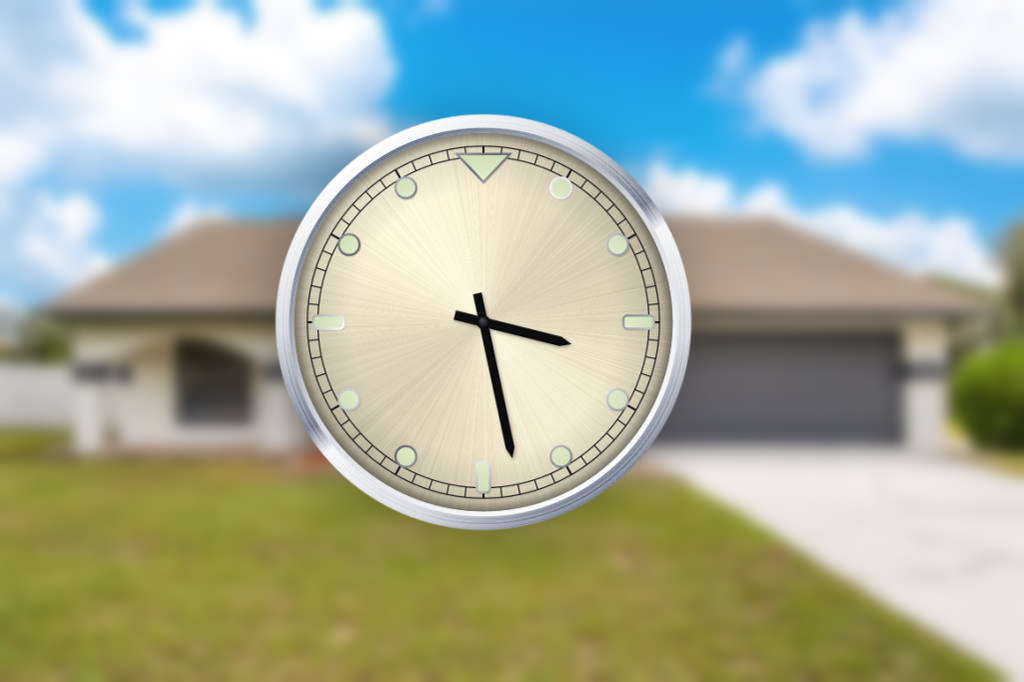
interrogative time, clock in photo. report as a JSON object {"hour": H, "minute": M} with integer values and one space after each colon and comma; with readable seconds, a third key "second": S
{"hour": 3, "minute": 28}
